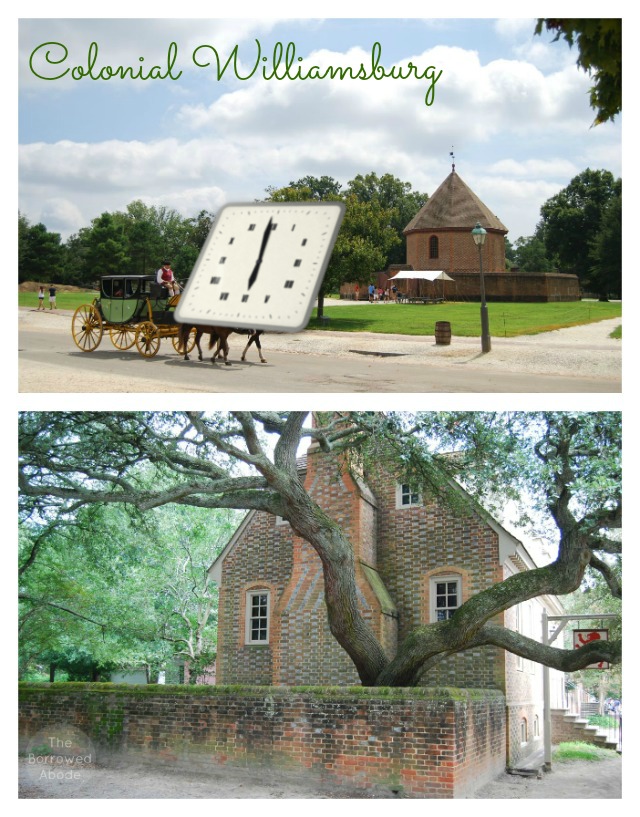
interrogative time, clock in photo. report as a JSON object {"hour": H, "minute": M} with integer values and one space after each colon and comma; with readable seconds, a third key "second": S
{"hour": 5, "minute": 59}
